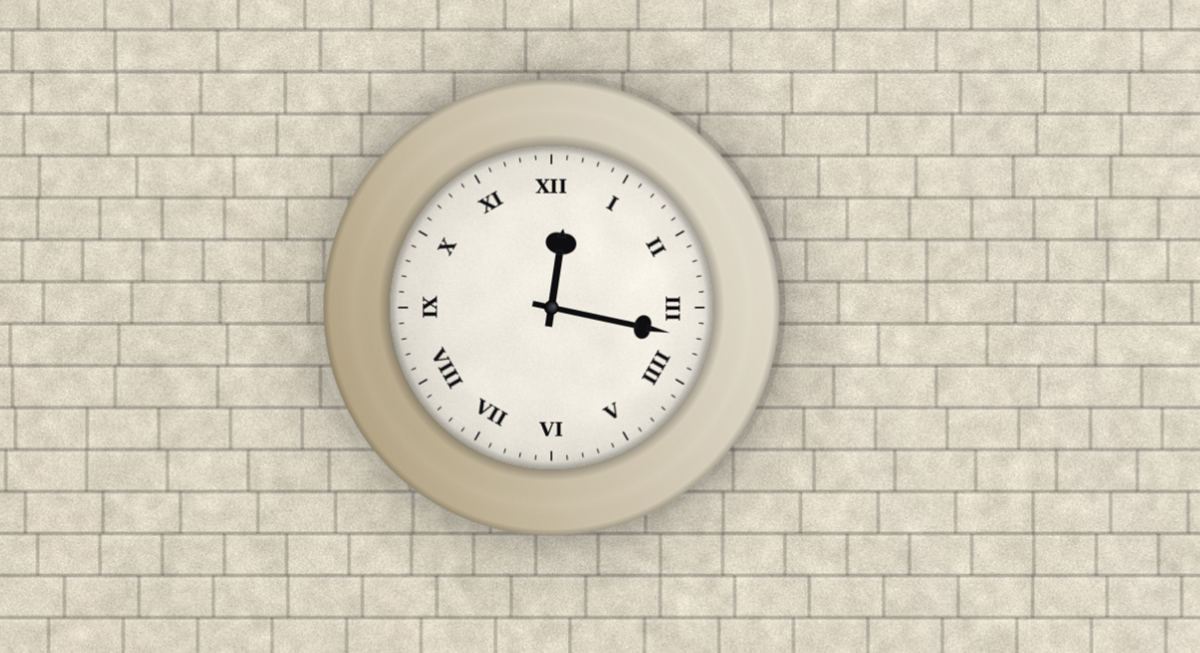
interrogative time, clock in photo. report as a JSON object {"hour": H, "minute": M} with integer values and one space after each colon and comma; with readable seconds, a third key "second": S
{"hour": 12, "minute": 17}
